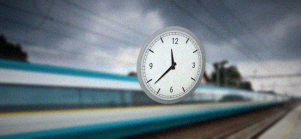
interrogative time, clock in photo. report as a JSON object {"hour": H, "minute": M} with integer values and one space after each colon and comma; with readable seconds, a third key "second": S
{"hour": 11, "minute": 38}
